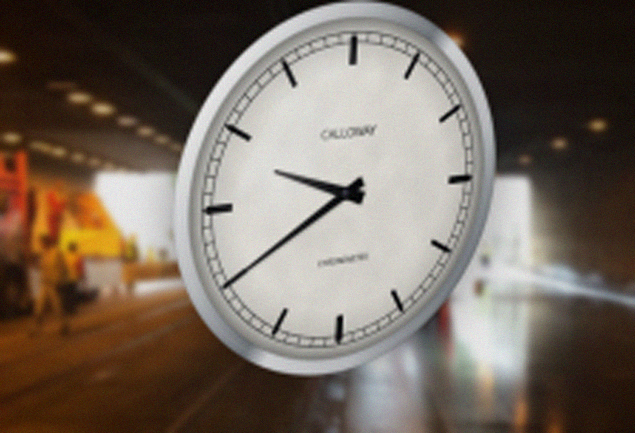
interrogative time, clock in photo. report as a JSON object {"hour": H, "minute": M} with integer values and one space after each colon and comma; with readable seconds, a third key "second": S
{"hour": 9, "minute": 40}
